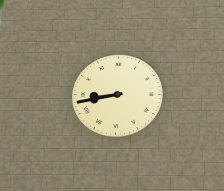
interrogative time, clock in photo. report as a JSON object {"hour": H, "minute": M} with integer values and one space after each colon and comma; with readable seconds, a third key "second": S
{"hour": 8, "minute": 43}
